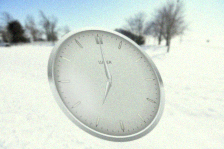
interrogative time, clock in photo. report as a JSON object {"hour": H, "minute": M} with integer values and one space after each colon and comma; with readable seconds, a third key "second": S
{"hour": 7, "minute": 0}
